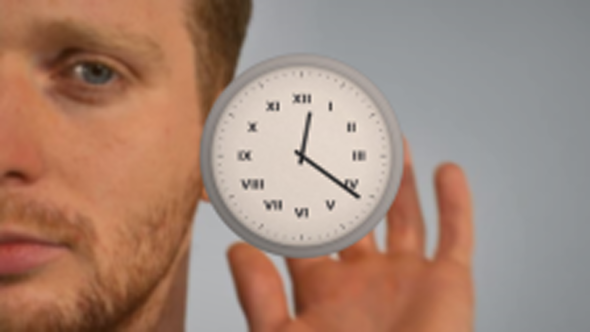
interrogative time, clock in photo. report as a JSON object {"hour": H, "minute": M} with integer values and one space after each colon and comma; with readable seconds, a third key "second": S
{"hour": 12, "minute": 21}
